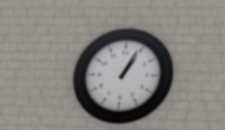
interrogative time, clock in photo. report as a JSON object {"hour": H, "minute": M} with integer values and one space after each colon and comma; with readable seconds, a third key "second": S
{"hour": 1, "minute": 4}
